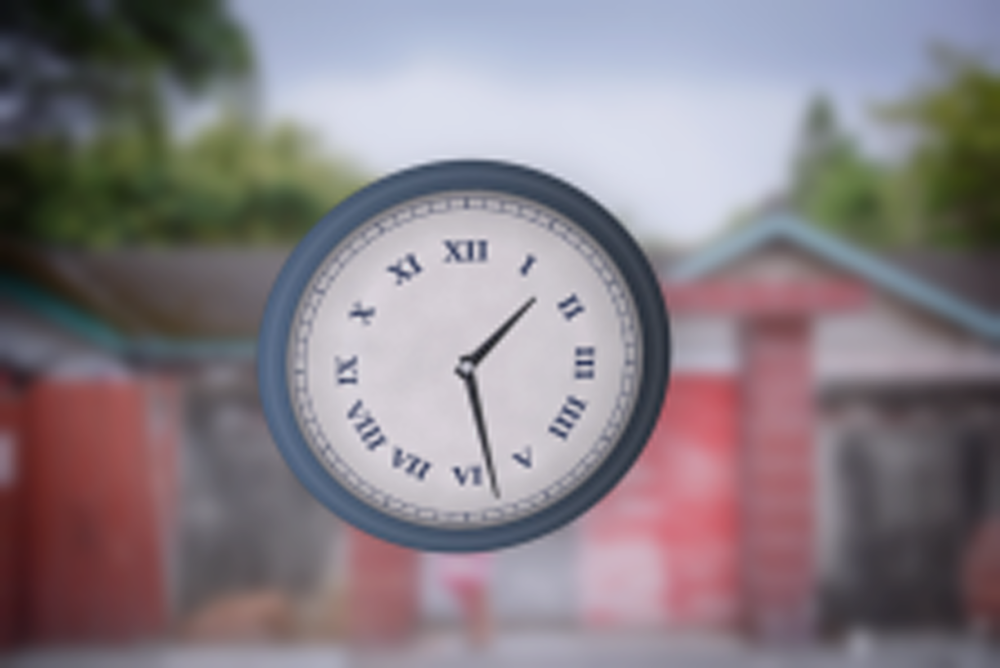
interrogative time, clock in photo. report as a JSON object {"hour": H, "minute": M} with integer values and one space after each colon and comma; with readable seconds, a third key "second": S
{"hour": 1, "minute": 28}
